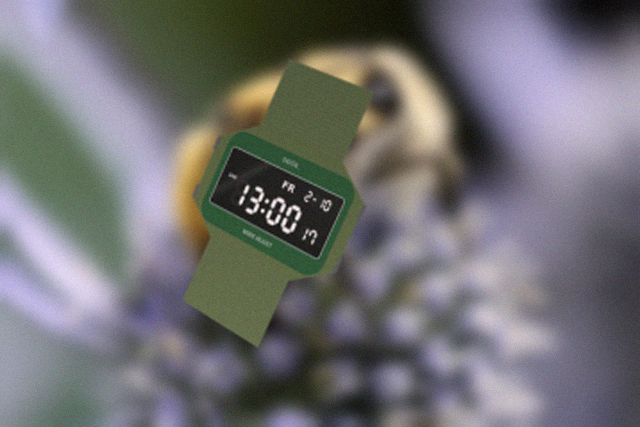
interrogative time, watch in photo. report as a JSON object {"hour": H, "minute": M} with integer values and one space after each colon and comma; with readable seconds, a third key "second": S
{"hour": 13, "minute": 0, "second": 17}
